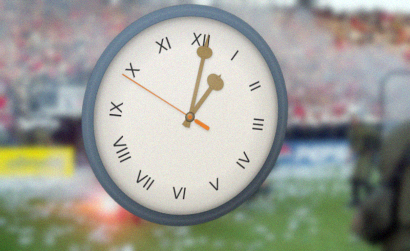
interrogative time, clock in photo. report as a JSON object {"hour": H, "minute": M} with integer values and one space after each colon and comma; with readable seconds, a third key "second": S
{"hour": 1, "minute": 0, "second": 49}
